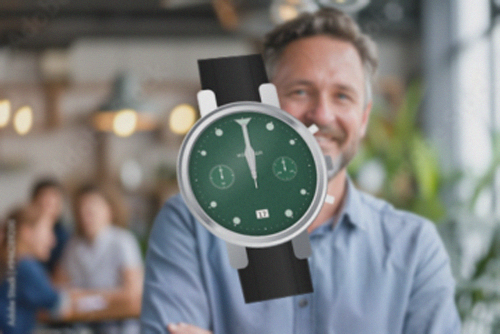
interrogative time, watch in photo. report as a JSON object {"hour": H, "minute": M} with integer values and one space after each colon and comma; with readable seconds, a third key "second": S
{"hour": 12, "minute": 0}
